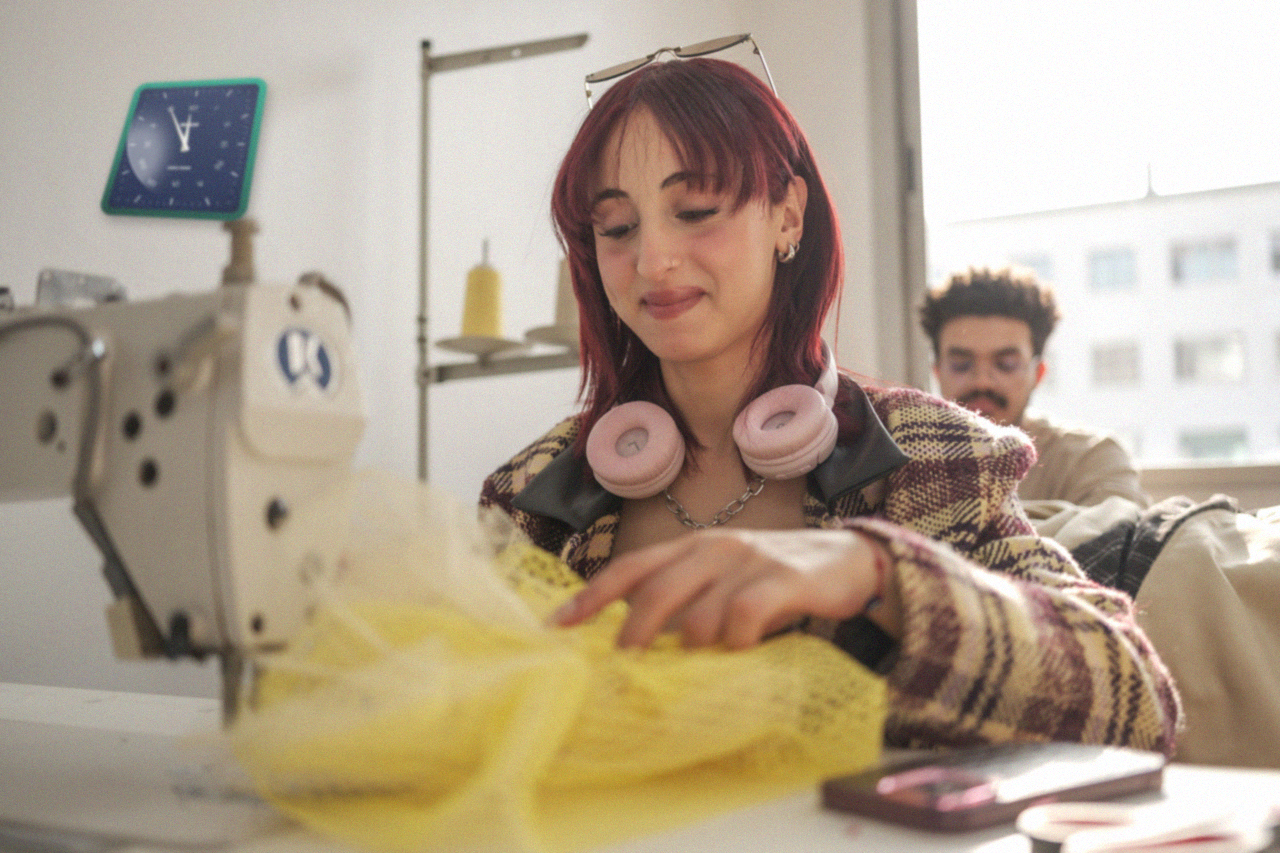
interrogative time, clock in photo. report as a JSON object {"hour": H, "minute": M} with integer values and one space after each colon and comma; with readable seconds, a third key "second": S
{"hour": 11, "minute": 55}
